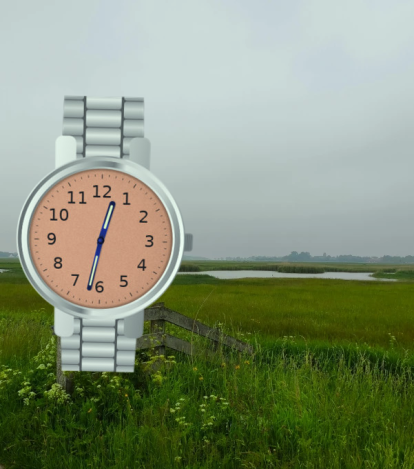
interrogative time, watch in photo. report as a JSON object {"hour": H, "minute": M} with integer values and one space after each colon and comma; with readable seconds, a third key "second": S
{"hour": 12, "minute": 32}
